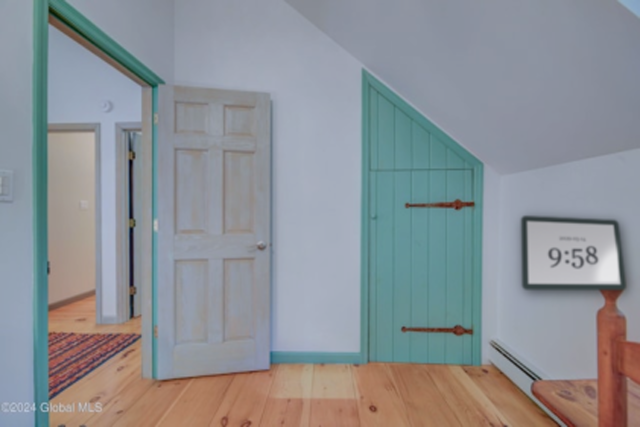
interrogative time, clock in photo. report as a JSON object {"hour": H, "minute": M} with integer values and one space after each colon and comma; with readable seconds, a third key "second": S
{"hour": 9, "minute": 58}
